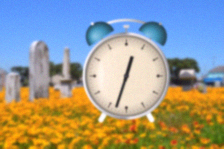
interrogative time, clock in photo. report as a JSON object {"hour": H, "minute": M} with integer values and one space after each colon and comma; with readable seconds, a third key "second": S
{"hour": 12, "minute": 33}
